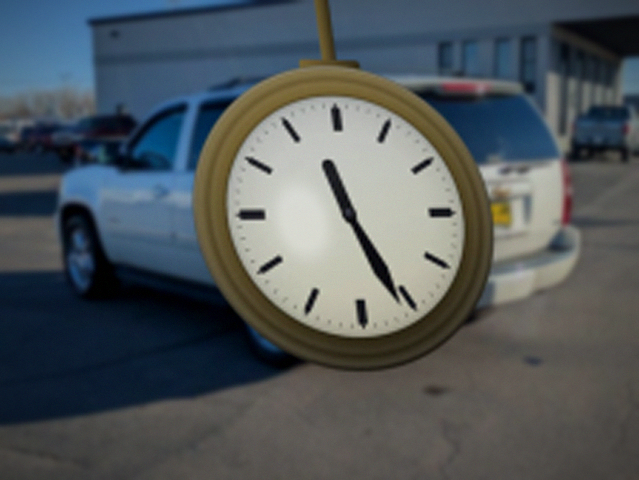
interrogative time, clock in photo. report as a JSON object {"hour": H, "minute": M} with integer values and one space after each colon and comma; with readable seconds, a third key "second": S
{"hour": 11, "minute": 26}
